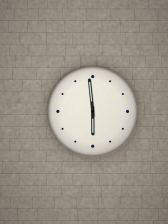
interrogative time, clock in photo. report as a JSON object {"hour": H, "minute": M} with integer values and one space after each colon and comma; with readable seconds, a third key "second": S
{"hour": 5, "minute": 59}
